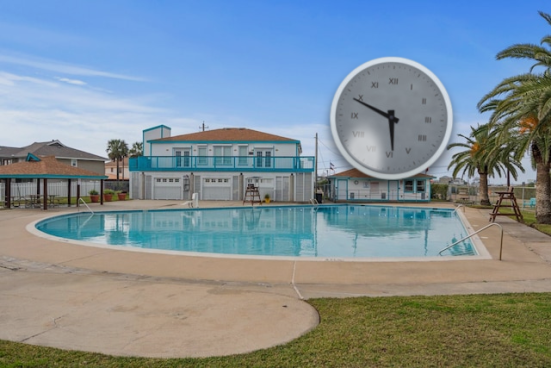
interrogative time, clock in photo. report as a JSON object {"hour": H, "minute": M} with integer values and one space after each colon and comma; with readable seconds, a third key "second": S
{"hour": 5, "minute": 49}
